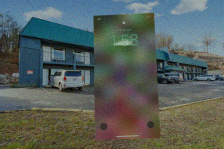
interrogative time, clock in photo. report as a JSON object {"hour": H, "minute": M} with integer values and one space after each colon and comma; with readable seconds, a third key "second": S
{"hour": 1, "minute": 58}
